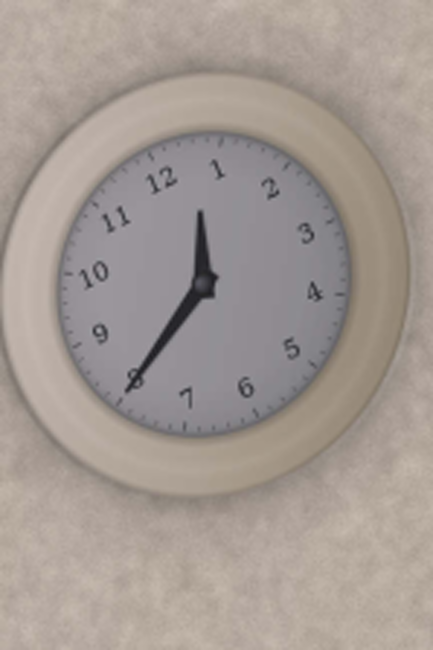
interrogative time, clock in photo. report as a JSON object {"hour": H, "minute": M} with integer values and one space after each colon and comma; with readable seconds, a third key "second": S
{"hour": 12, "minute": 40}
